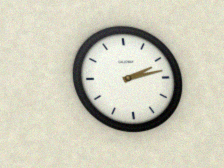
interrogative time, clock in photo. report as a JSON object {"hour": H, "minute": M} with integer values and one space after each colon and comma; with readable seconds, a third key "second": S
{"hour": 2, "minute": 13}
